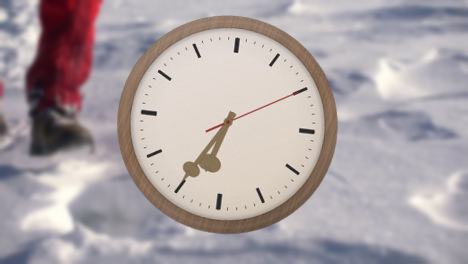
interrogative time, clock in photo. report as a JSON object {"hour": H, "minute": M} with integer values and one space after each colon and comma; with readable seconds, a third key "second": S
{"hour": 6, "minute": 35, "second": 10}
